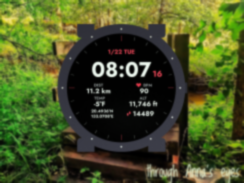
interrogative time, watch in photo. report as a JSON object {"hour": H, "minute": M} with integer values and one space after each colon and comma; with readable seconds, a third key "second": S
{"hour": 8, "minute": 7}
